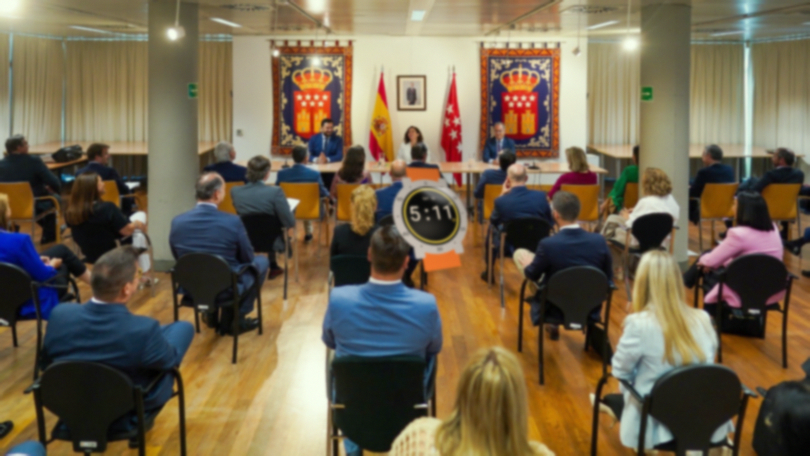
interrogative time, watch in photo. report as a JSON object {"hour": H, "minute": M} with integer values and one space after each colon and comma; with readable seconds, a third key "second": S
{"hour": 5, "minute": 11}
